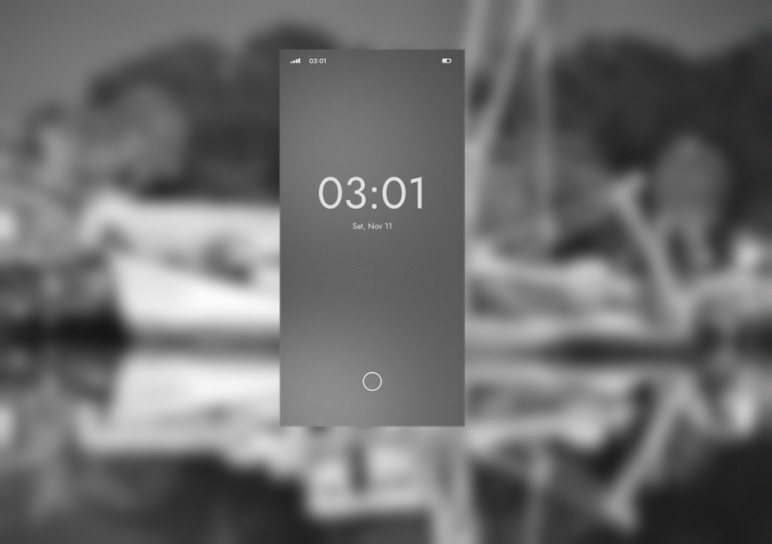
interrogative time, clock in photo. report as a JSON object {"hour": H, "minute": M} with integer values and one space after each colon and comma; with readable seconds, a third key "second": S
{"hour": 3, "minute": 1}
